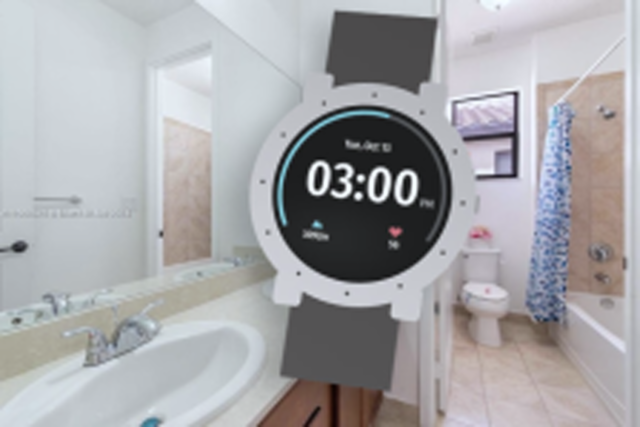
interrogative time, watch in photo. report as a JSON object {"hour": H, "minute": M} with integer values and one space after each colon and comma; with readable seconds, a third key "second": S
{"hour": 3, "minute": 0}
